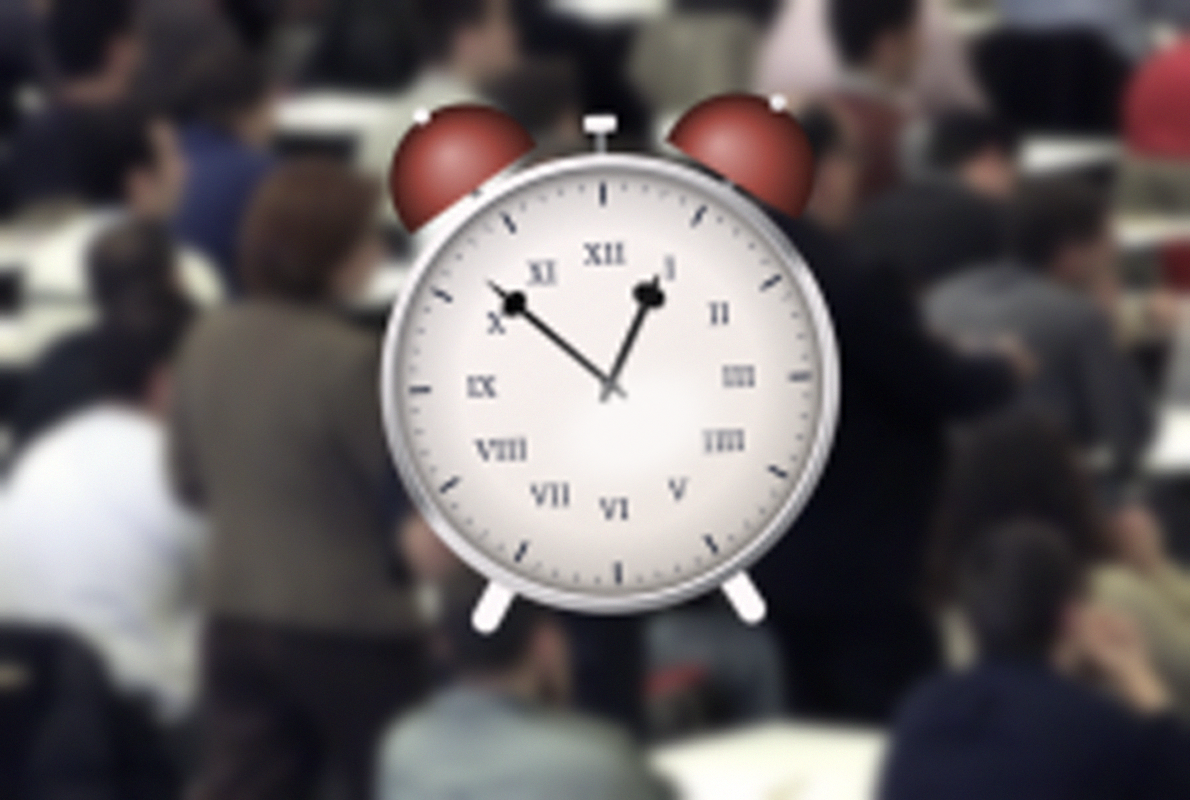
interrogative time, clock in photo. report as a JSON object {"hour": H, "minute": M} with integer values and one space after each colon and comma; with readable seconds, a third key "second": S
{"hour": 12, "minute": 52}
